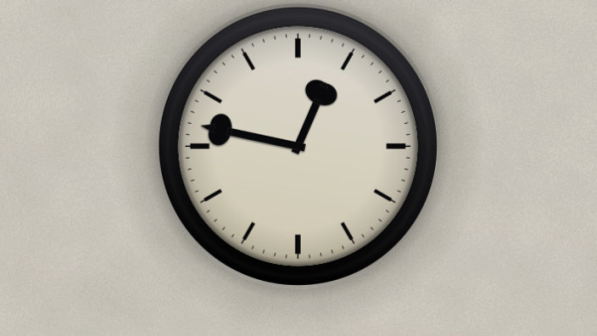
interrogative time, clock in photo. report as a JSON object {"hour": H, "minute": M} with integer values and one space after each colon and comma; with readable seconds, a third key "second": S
{"hour": 12, "minute": 47}
